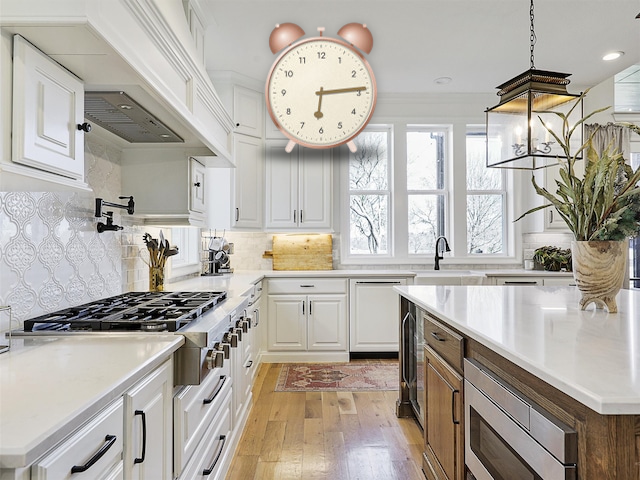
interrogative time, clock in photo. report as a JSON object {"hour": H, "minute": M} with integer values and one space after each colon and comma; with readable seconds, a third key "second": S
{"hour": 6, "minute": 14}
